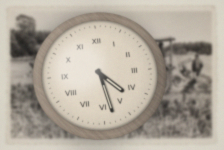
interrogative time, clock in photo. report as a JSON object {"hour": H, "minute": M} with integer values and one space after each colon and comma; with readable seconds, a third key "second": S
{"hour": 4, "minute": 28}
